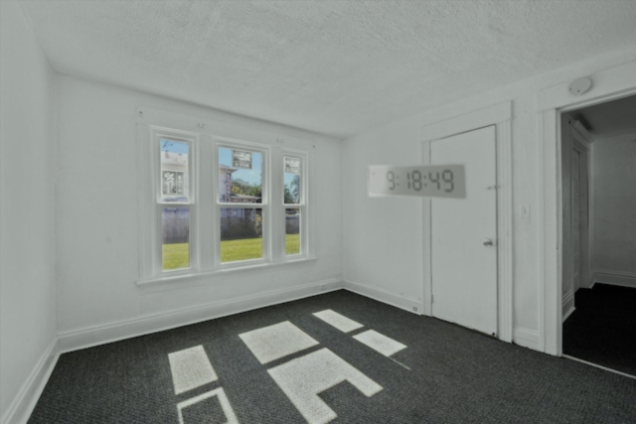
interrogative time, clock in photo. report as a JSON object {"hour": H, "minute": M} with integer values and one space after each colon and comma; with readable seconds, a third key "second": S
{"hour": 9, "minute": 18, "second": 49}
